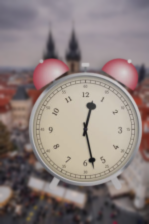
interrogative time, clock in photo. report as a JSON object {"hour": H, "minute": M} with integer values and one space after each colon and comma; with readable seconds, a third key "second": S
{"hour": 12, "minute": 28}
